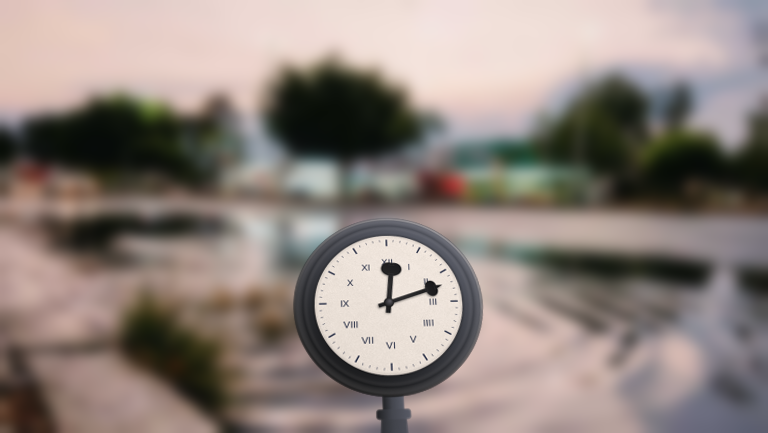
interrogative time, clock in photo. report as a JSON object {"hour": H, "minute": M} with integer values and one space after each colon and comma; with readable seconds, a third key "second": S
{"hour": 12, "minute": 12}
